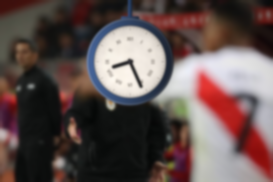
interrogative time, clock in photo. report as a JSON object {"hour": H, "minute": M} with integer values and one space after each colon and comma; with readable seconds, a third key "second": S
{"hour": 8, "minute": 26}
